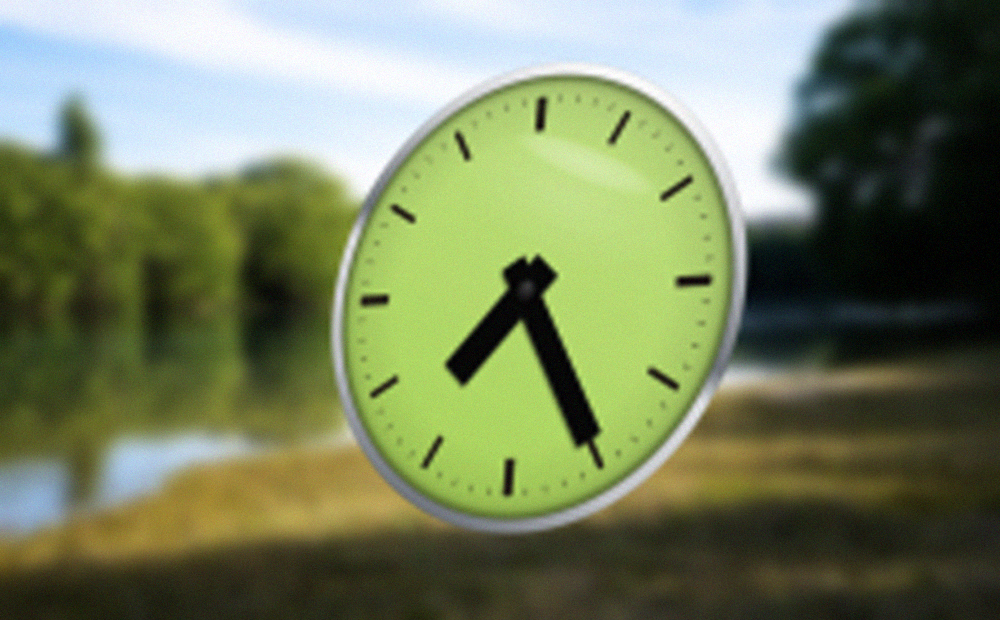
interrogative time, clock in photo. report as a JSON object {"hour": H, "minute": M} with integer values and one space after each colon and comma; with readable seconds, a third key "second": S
{"hour": 7, "minute": 25}
